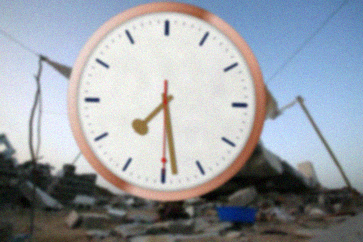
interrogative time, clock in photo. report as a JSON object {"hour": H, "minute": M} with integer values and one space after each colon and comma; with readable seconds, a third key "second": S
{"hour": 7, "minute": 28, "second": 30}
